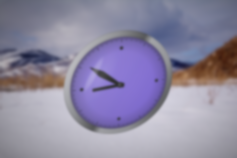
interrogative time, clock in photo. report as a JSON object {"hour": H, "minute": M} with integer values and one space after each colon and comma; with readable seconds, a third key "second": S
{"hour": 8, "minute": 51}
